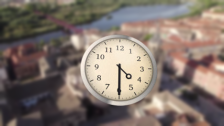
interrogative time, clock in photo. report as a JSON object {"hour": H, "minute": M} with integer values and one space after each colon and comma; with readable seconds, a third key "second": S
{"hour": 4, "minute": 30}
